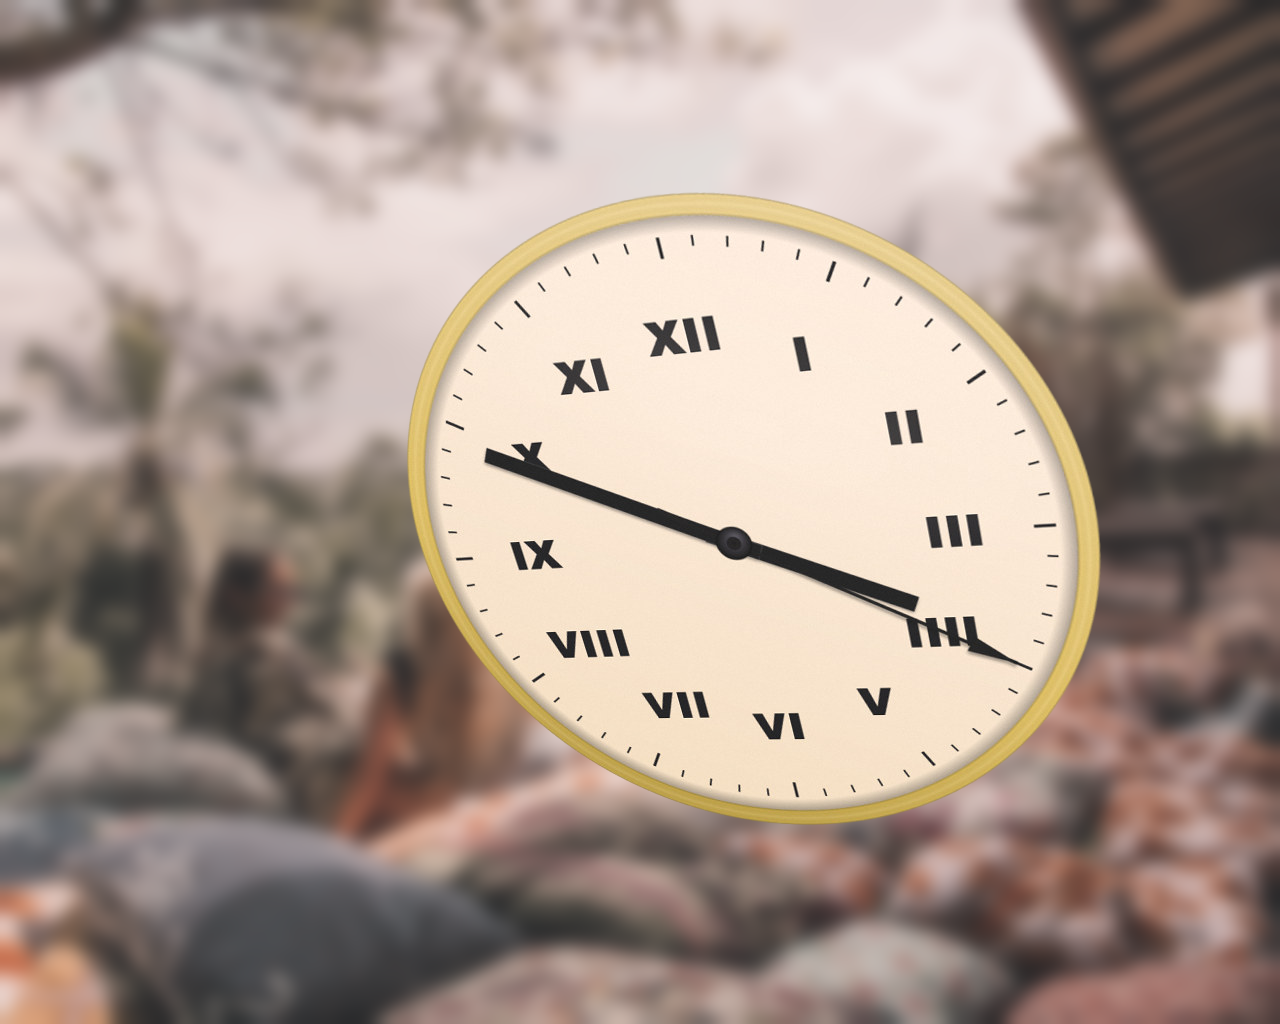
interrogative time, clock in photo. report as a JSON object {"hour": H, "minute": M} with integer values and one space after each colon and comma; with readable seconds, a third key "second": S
{"hour": 3, "minute": 49, "second": 20}
